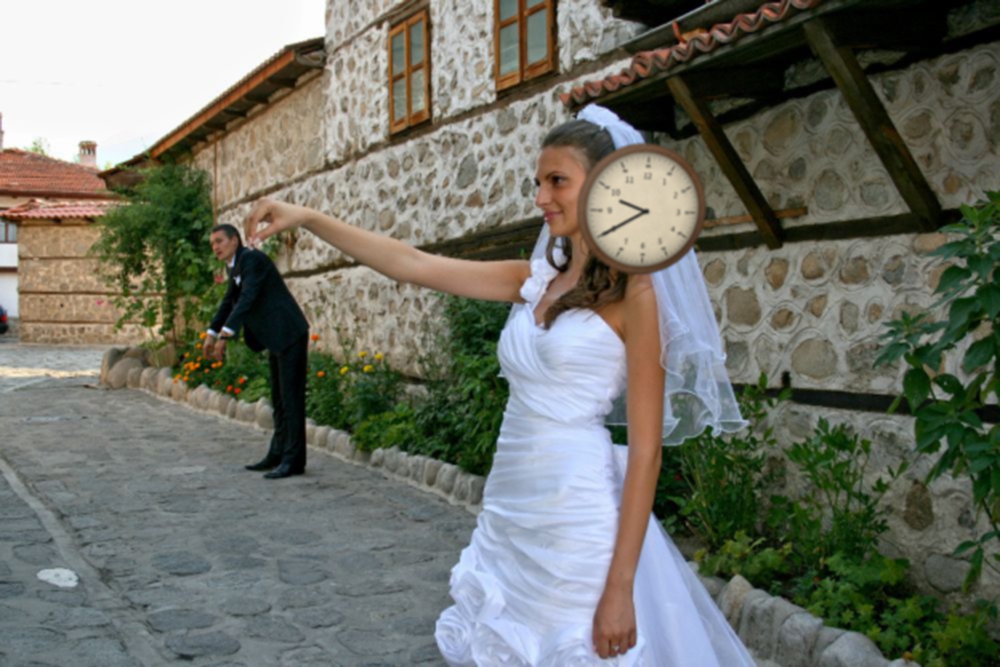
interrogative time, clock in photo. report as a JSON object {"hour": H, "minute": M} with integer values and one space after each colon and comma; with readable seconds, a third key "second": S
{"hour": 9, "minute": 40}
